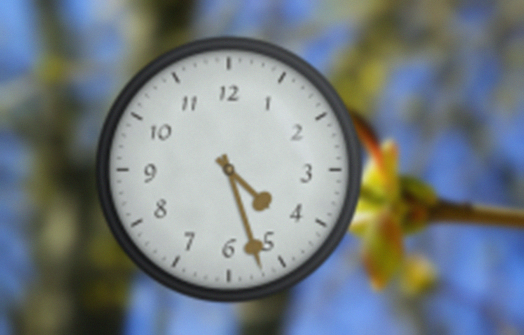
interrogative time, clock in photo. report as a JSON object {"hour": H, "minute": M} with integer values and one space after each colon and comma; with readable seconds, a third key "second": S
{"hour": 4, "minute": 27}
